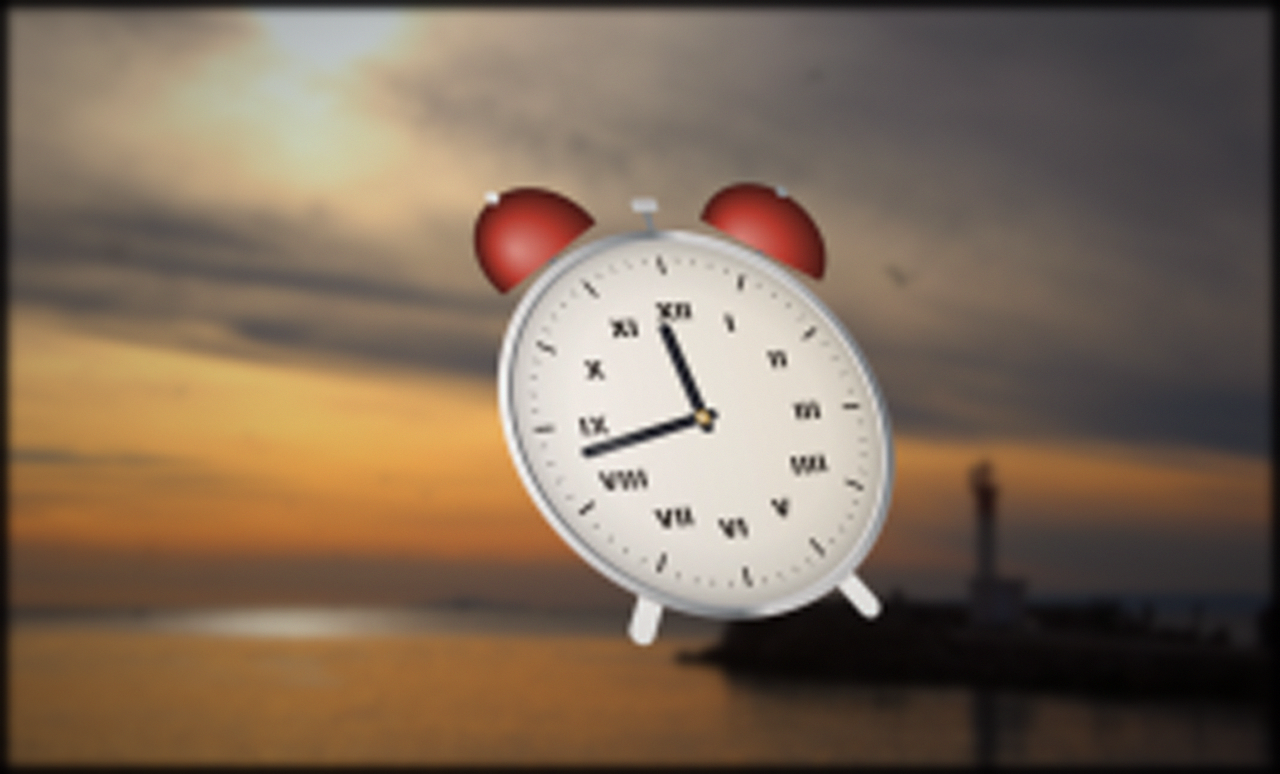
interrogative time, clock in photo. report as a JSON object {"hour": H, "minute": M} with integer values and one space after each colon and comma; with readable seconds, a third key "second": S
{"hour": 11, "minute": 43}
